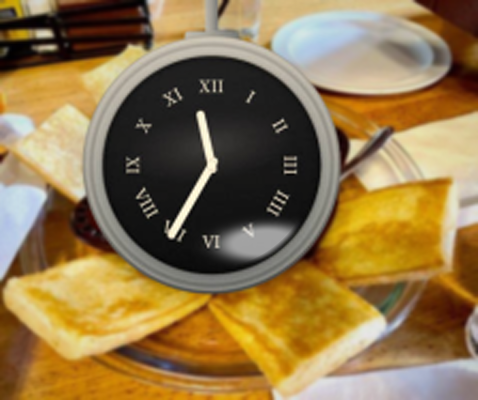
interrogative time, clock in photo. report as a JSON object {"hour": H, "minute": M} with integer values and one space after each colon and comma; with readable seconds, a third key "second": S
{"hour": 11, "minute": 35}
